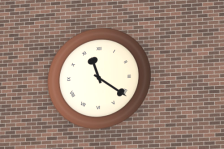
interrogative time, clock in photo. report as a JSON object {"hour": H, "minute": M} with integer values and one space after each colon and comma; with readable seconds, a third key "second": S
{"hour": 11, "minute": 21}
